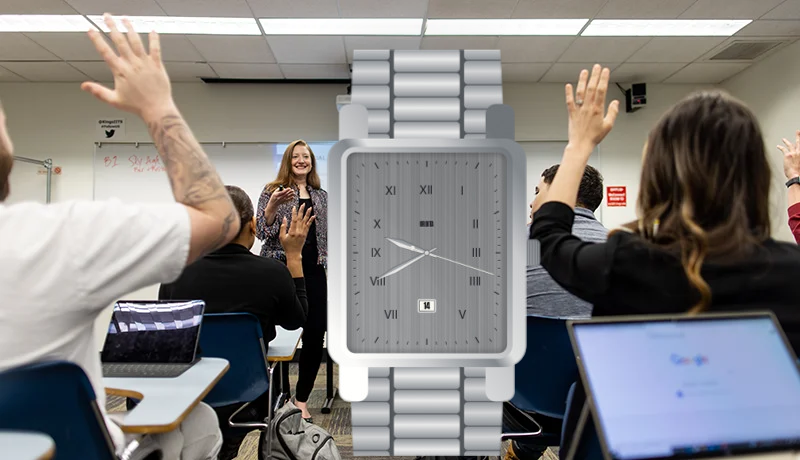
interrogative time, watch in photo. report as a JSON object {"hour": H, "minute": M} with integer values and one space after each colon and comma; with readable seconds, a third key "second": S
{"hour": 9, "minute": 40, "second": 18}
